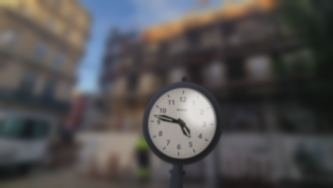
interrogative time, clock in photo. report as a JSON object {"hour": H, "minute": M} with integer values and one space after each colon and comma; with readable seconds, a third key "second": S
{"hour": 4, "minute": 47}
